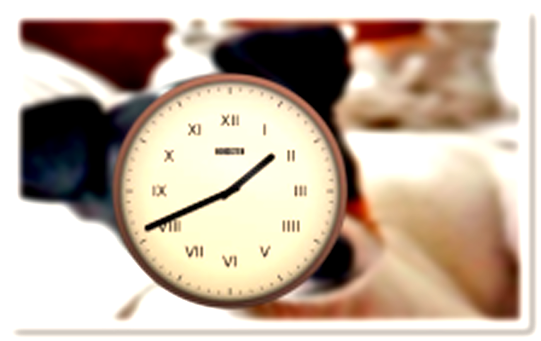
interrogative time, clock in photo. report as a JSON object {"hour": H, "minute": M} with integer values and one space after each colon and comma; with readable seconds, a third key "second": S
{"hour": 1, "minute": 41}
